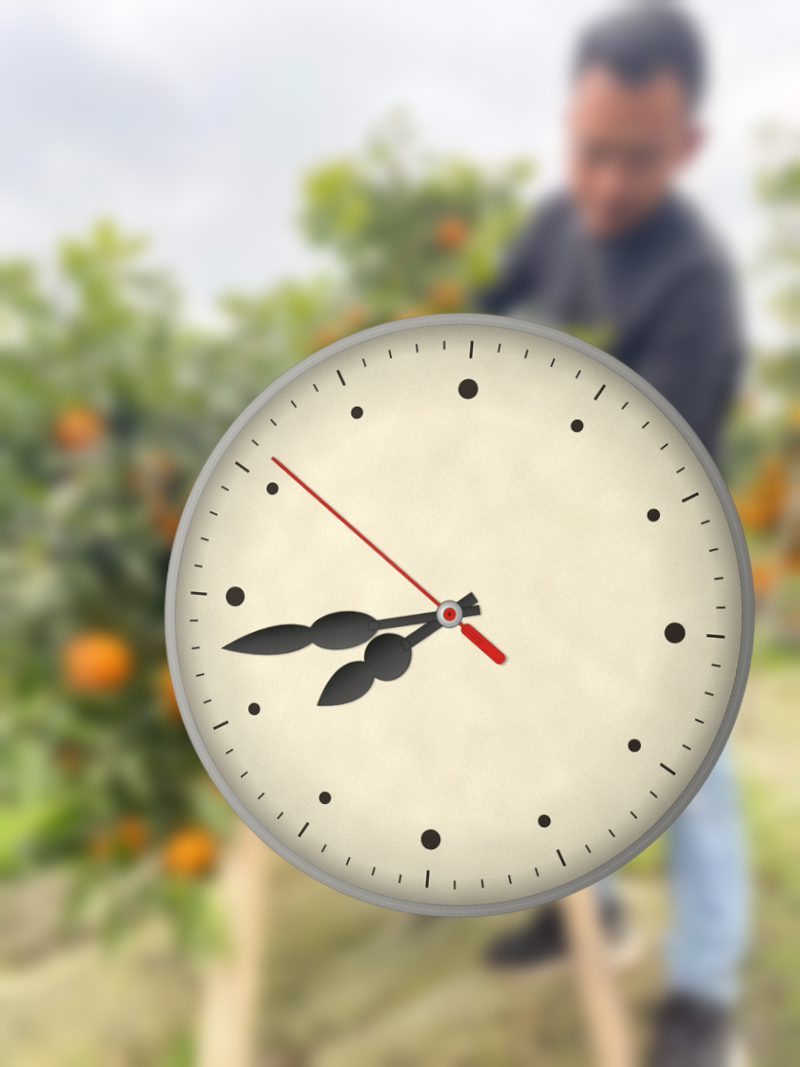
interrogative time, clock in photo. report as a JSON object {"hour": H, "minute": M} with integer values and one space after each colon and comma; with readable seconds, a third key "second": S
{"hour": 7, "minute": 42, "second": 51}
